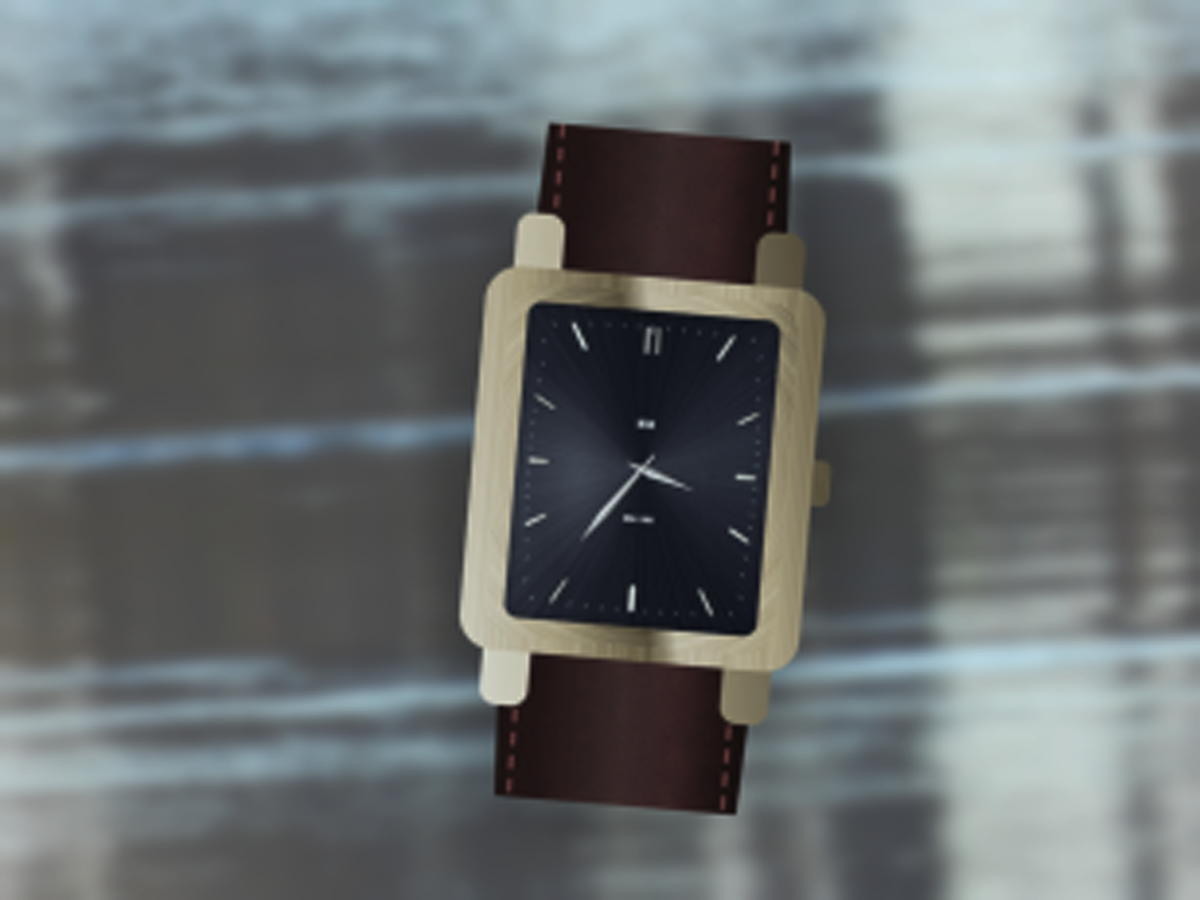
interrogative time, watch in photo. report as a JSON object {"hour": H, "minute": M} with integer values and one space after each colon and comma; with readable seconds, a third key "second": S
{"hour": 3, "minute": 36}
